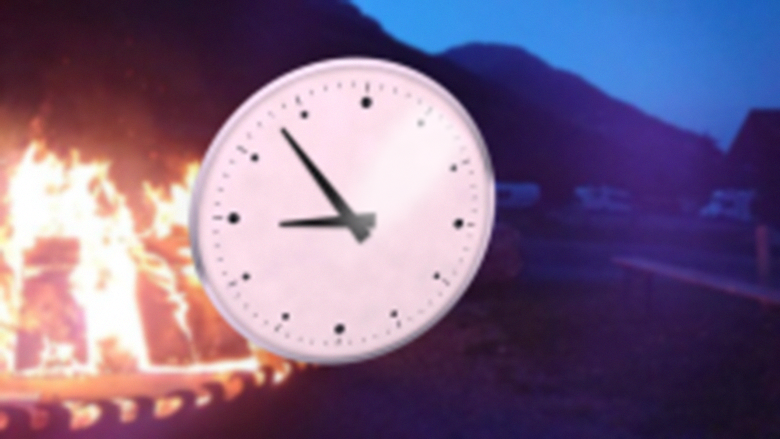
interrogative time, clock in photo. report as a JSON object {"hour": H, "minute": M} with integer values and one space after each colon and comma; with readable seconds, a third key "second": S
{"hour": 8, "minute": 53}
